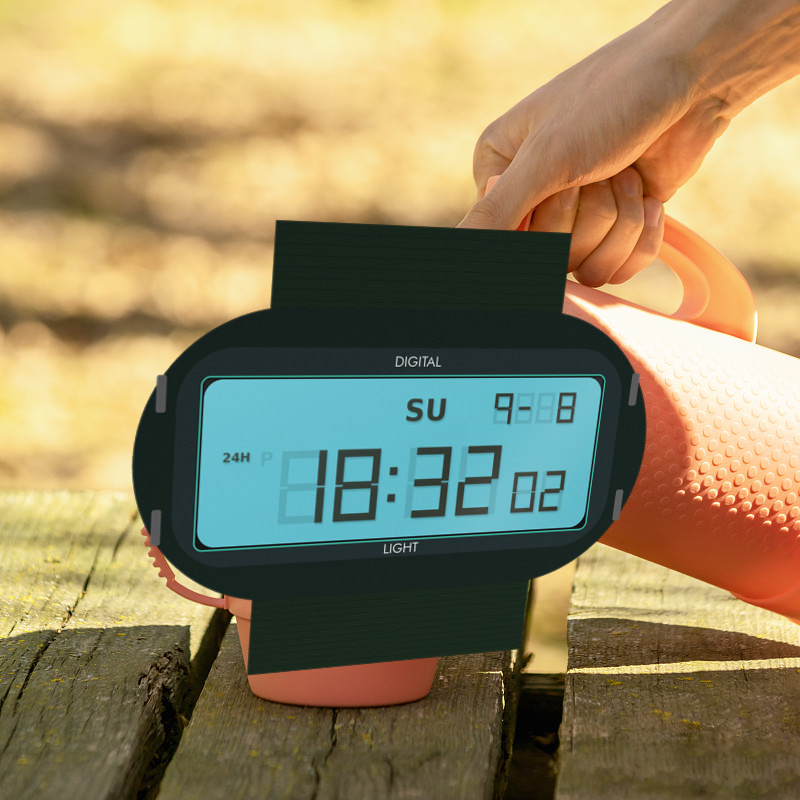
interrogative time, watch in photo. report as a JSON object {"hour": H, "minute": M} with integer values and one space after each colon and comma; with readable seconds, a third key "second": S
{"hour": 18, "minute": 32, "second": 2}
